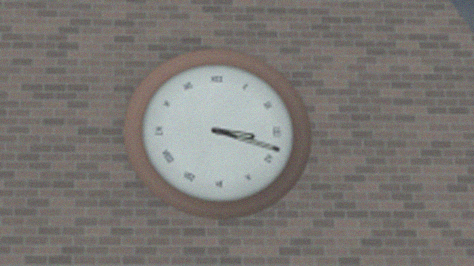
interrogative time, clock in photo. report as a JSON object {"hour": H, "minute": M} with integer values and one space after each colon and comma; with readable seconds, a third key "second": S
{"hour": 3, "minute": 18}
